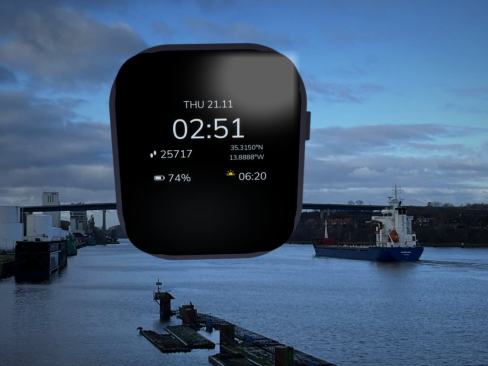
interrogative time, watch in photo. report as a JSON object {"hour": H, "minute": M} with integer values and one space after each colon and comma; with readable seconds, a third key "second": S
{"hour": 2, "minute": 51}
